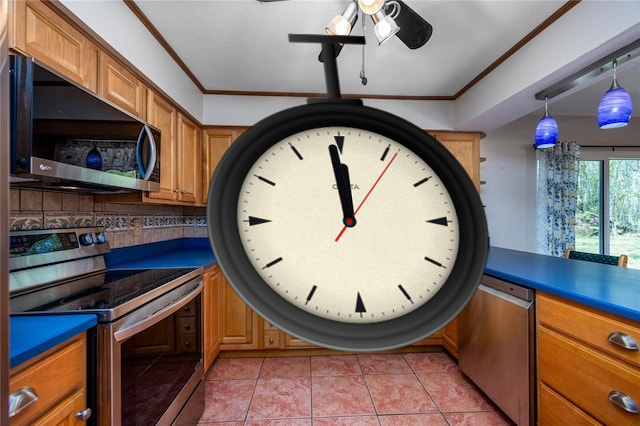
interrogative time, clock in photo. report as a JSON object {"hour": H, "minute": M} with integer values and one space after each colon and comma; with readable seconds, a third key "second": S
{"hour": 11, "minute": 59, "second": 6}
